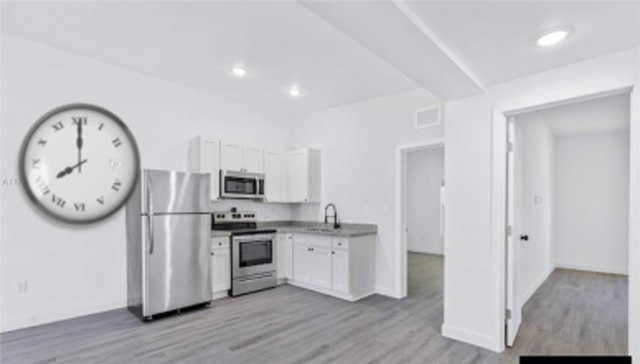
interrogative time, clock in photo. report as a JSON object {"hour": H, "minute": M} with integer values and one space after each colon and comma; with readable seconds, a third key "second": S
{"hour": 8, "minute": 0}
